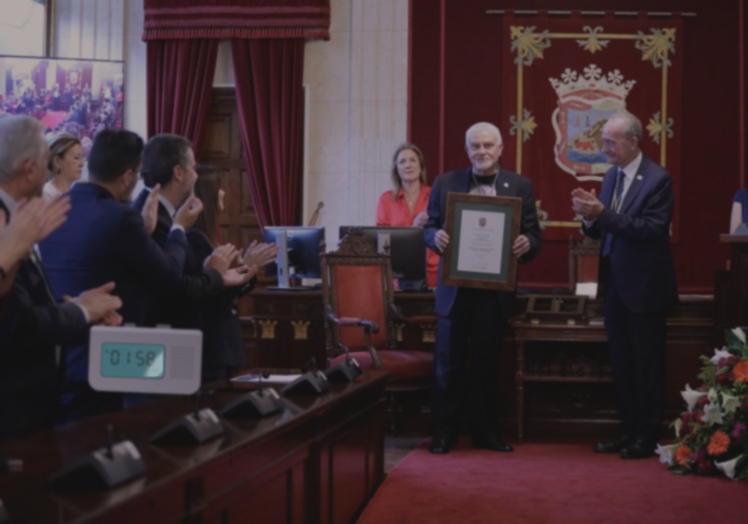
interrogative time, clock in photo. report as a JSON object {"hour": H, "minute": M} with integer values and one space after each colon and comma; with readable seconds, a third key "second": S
{"hour": 1, "minute": 58}
